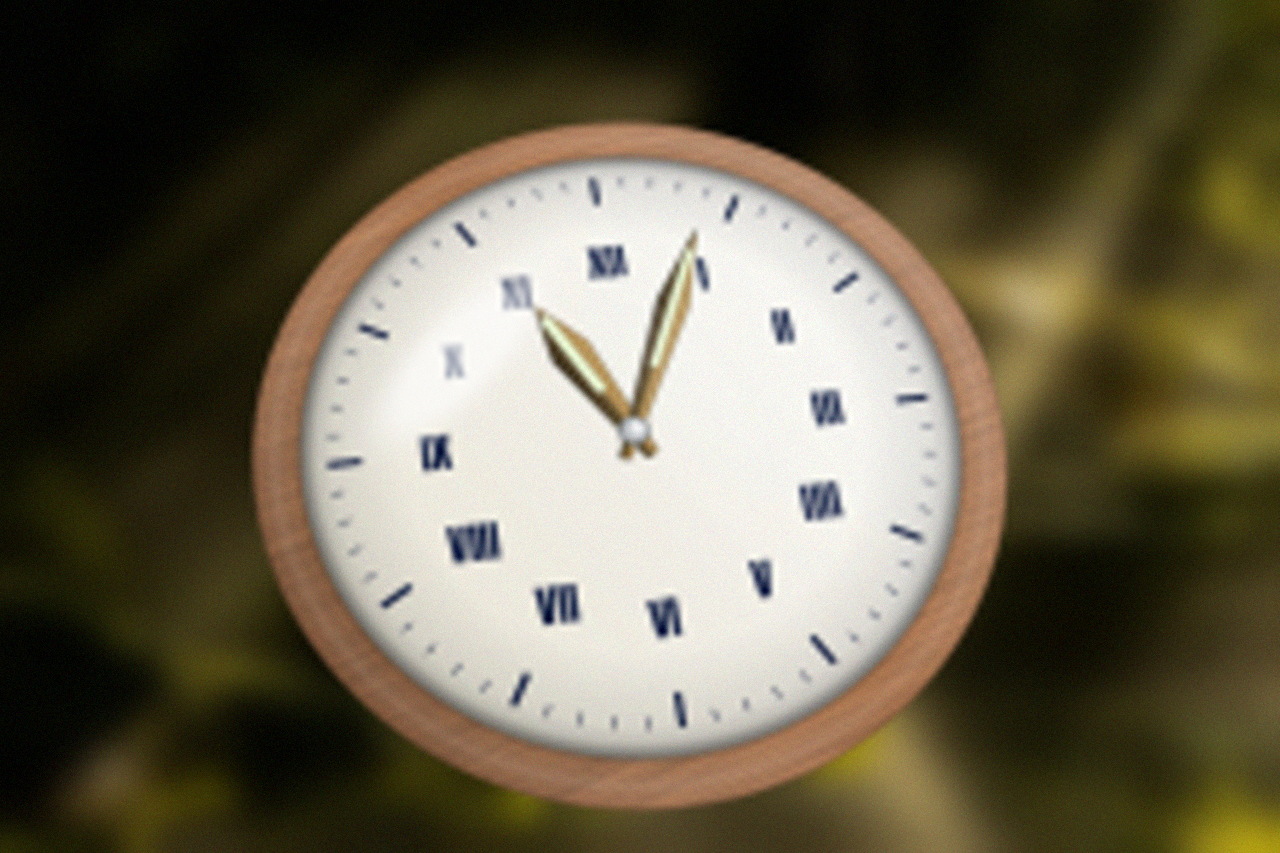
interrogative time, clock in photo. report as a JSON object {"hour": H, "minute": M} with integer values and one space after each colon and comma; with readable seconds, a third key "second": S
{"hour": 11, "minute": 4}
